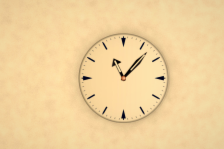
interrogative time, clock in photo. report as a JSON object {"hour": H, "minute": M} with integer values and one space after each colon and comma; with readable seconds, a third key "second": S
{"hour": 11, "minute": 7}
